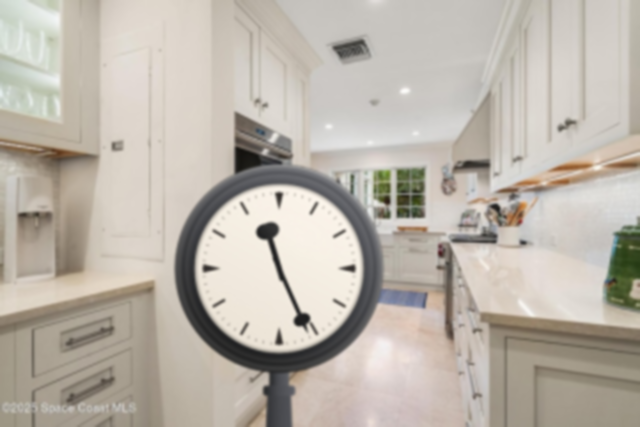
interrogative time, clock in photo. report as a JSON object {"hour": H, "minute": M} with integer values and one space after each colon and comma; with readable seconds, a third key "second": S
{"hour": 11, "minute": 26}
